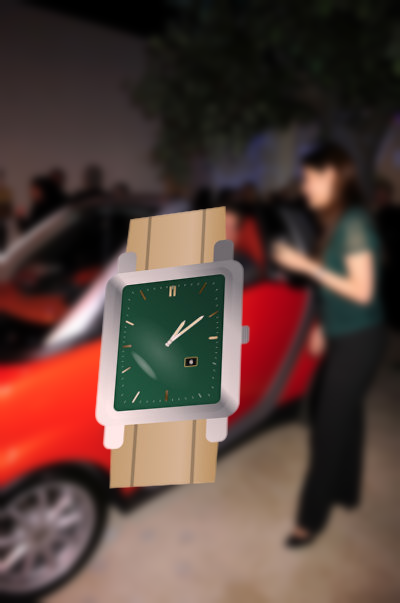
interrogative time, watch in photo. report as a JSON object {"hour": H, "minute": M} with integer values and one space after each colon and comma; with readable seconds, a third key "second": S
{"hour": 1, "minute": 9}
